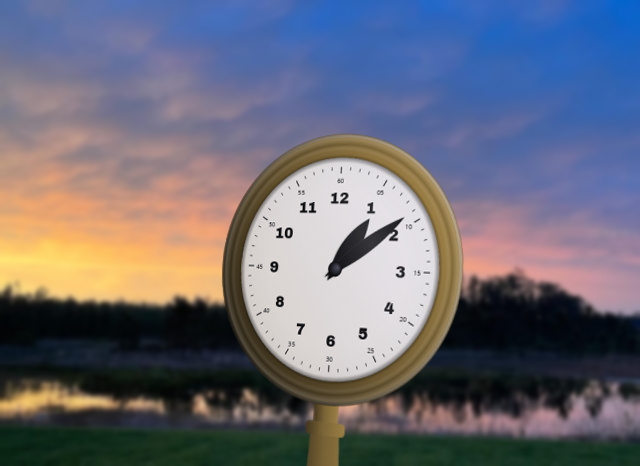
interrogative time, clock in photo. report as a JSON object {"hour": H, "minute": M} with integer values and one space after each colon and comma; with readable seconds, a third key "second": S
{"hour": 1, "minute": 9}
